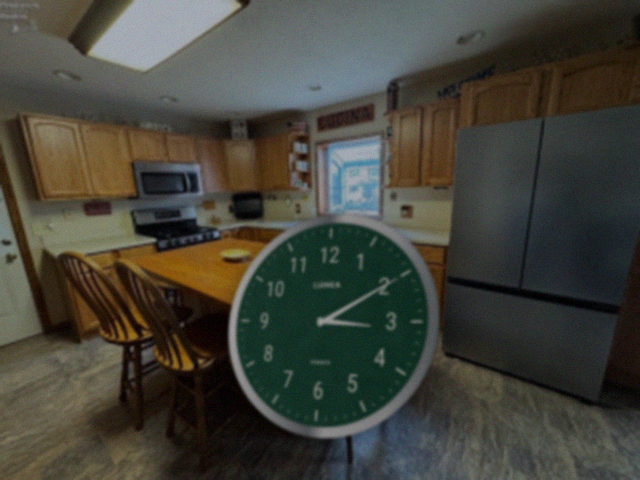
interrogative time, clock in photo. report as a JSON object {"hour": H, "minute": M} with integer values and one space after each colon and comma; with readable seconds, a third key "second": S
{"hour": 3, "minute": 10}
